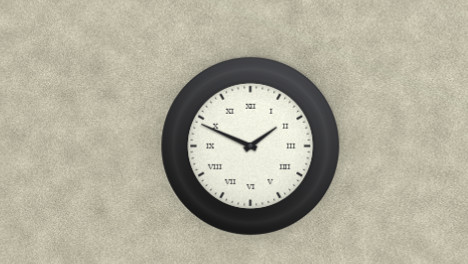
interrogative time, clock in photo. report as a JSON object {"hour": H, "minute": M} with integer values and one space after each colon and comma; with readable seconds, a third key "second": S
{"hour": 1, "minute": 49}
